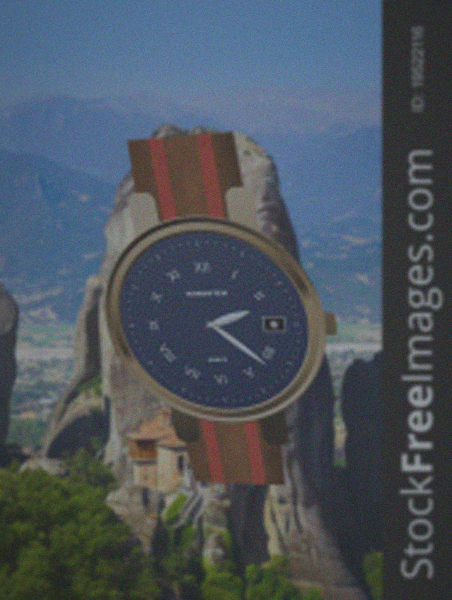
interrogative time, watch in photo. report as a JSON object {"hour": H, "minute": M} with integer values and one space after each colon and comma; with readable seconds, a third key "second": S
{"hour": 2, "minute": 22}
